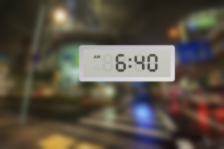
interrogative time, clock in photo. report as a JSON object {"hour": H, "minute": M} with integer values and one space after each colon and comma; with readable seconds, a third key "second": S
{"hour": 6, "minute": 40}
